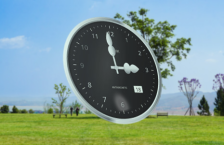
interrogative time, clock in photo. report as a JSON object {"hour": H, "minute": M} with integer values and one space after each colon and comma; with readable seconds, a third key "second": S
{"hour": 2, "minute": 59}
